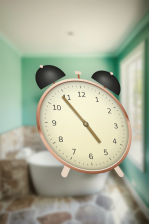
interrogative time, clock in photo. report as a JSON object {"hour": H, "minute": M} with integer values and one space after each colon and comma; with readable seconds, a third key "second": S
{"hour": 4, "minute": 54}
